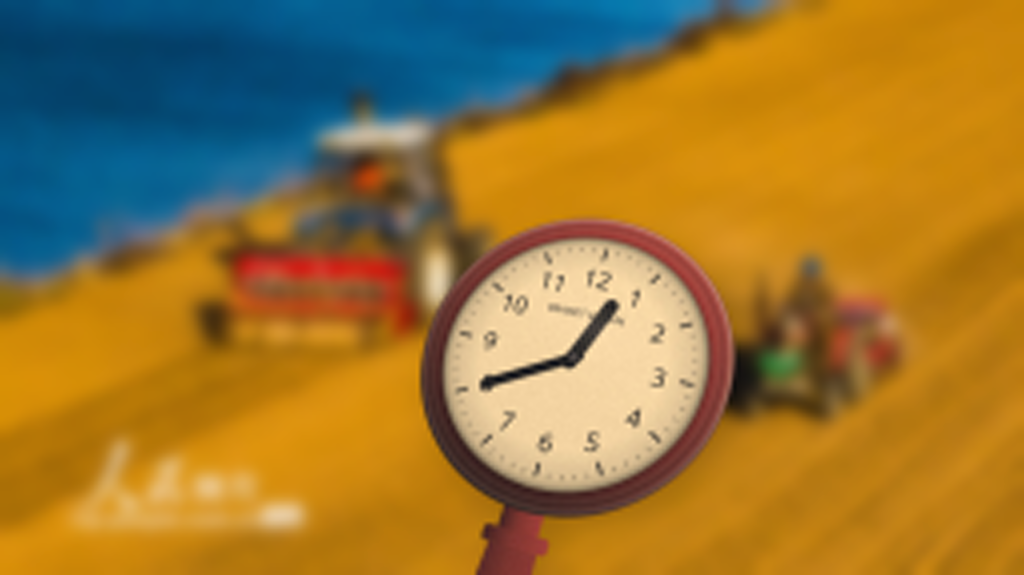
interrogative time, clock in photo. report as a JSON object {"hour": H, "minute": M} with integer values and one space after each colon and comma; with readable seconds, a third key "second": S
{"hour": 12, "minute": 40}
